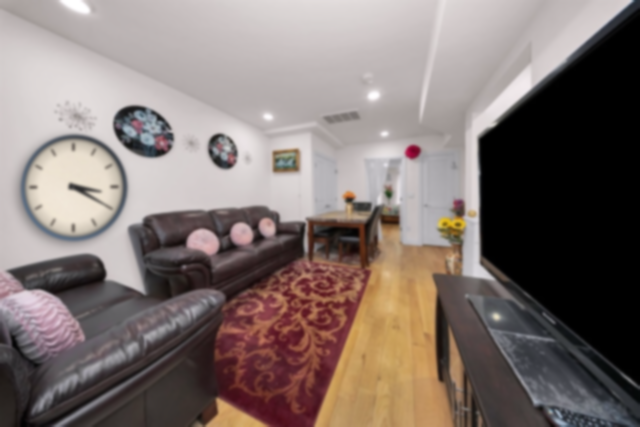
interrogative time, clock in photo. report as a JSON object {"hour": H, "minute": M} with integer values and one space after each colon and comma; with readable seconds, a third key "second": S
{"hour": 3, "minute": 20}
